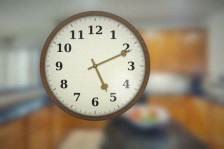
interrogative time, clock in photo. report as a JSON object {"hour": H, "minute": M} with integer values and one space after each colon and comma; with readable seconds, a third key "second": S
{"hour": 5, "minute": 11}
